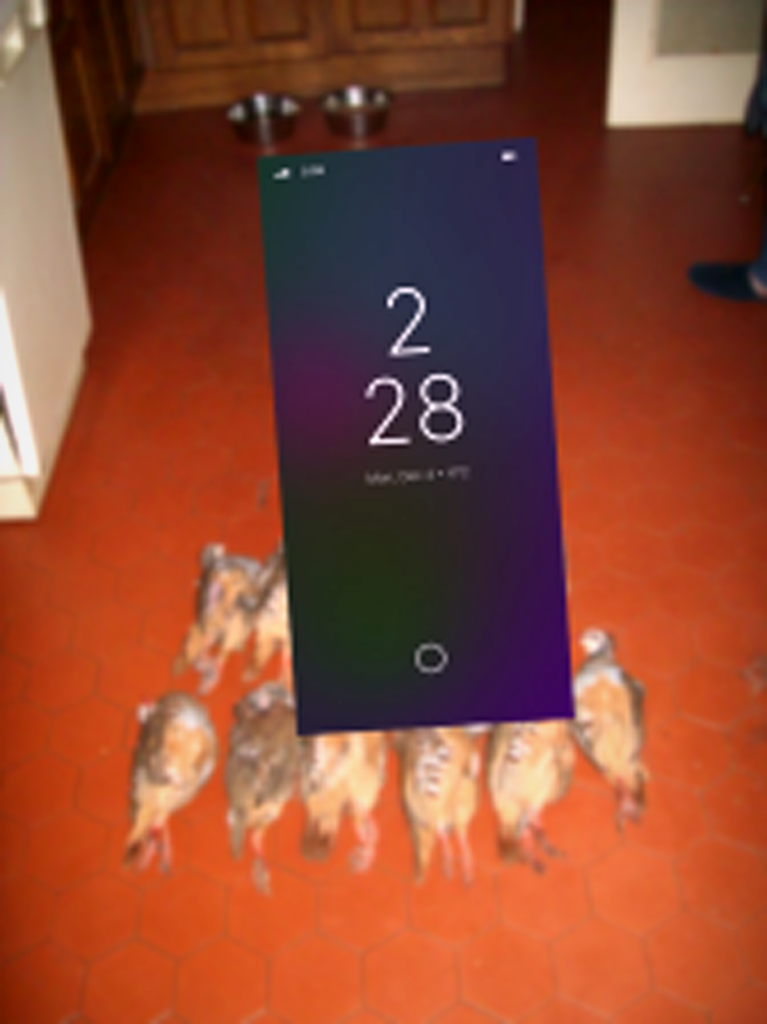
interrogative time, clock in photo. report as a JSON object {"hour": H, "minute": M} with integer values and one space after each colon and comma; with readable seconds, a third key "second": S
{"hour": 2, "minute": 28}
